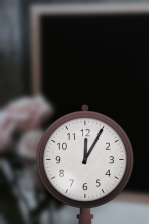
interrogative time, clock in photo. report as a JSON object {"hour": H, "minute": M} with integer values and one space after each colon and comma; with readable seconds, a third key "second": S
{"hour": 12, "minute": 5}
